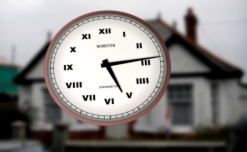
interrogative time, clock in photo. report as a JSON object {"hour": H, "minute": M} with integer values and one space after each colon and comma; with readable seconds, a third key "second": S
{"hour": 5, "minute": 14}
